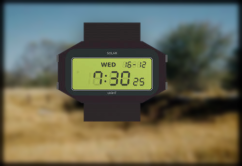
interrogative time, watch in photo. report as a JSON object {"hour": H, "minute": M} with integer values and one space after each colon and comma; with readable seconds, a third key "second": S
{"hour": 7, "minute": 30, "second": 25}
